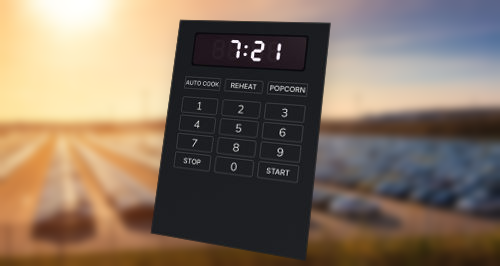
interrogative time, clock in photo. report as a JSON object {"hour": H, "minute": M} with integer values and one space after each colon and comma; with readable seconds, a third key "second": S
{"hour": 7, "minute": 21}
